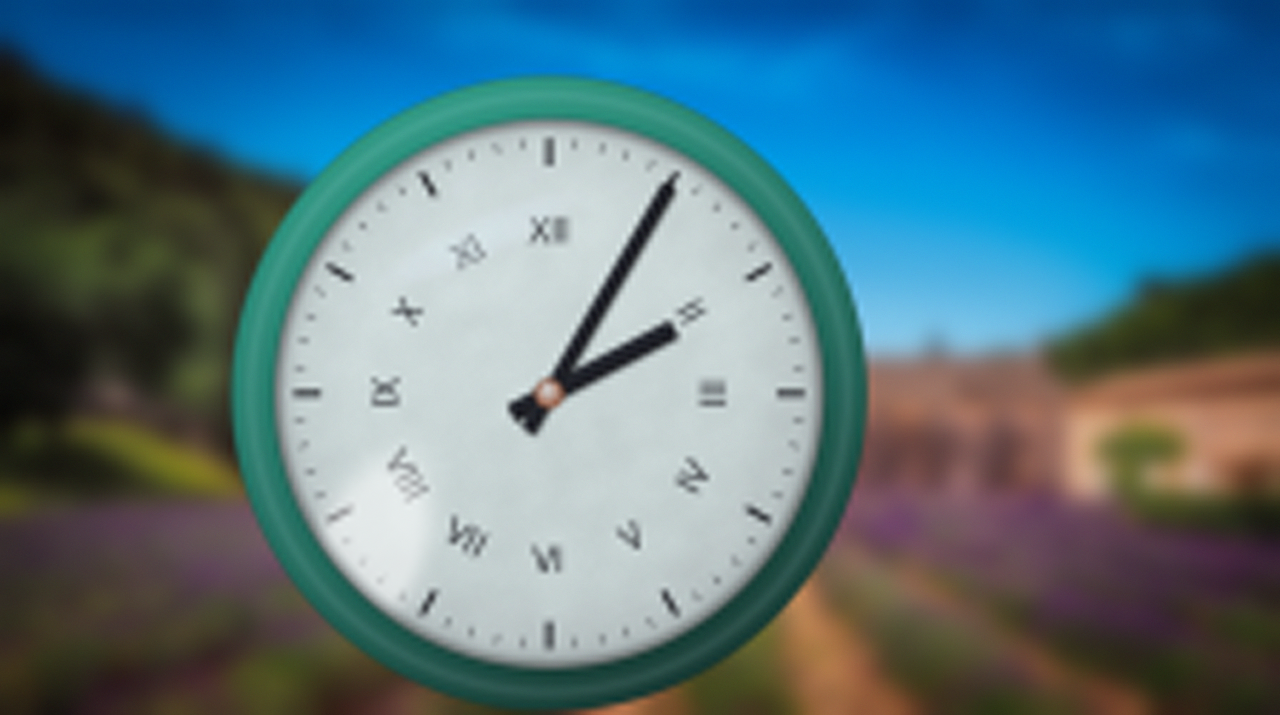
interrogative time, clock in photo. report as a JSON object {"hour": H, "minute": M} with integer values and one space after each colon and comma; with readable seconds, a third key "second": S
{"hour": 2, "minute": 5}
